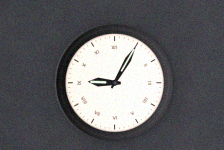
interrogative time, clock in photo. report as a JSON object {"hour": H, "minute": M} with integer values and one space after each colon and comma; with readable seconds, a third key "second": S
{"hour": 9, "minute": 5}
